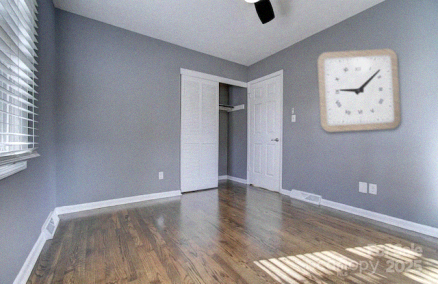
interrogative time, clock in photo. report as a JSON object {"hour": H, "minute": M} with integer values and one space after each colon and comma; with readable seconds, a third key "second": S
{"hour": 9, "minute": 8}
